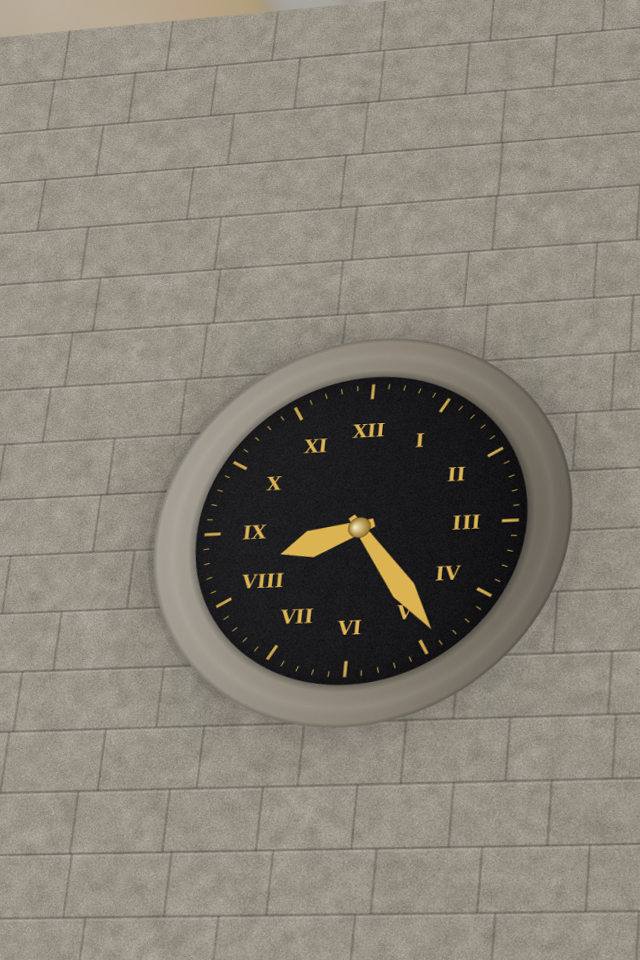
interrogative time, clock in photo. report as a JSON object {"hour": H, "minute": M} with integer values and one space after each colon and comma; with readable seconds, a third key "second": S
{"hour": 8, "minute": 24}
